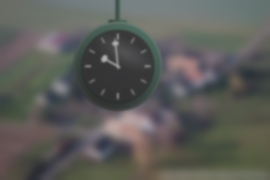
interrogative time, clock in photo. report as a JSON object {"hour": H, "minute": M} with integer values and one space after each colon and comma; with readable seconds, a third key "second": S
{"hour": 9, "minute": 59}
